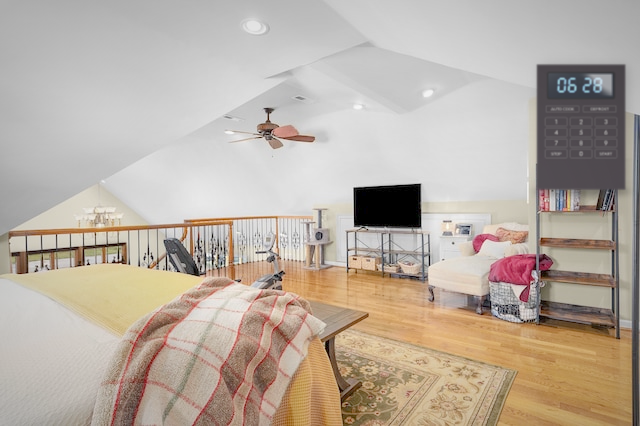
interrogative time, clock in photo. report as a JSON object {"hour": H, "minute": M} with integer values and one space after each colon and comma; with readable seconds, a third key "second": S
{"hour": 6, "minute": 28}
